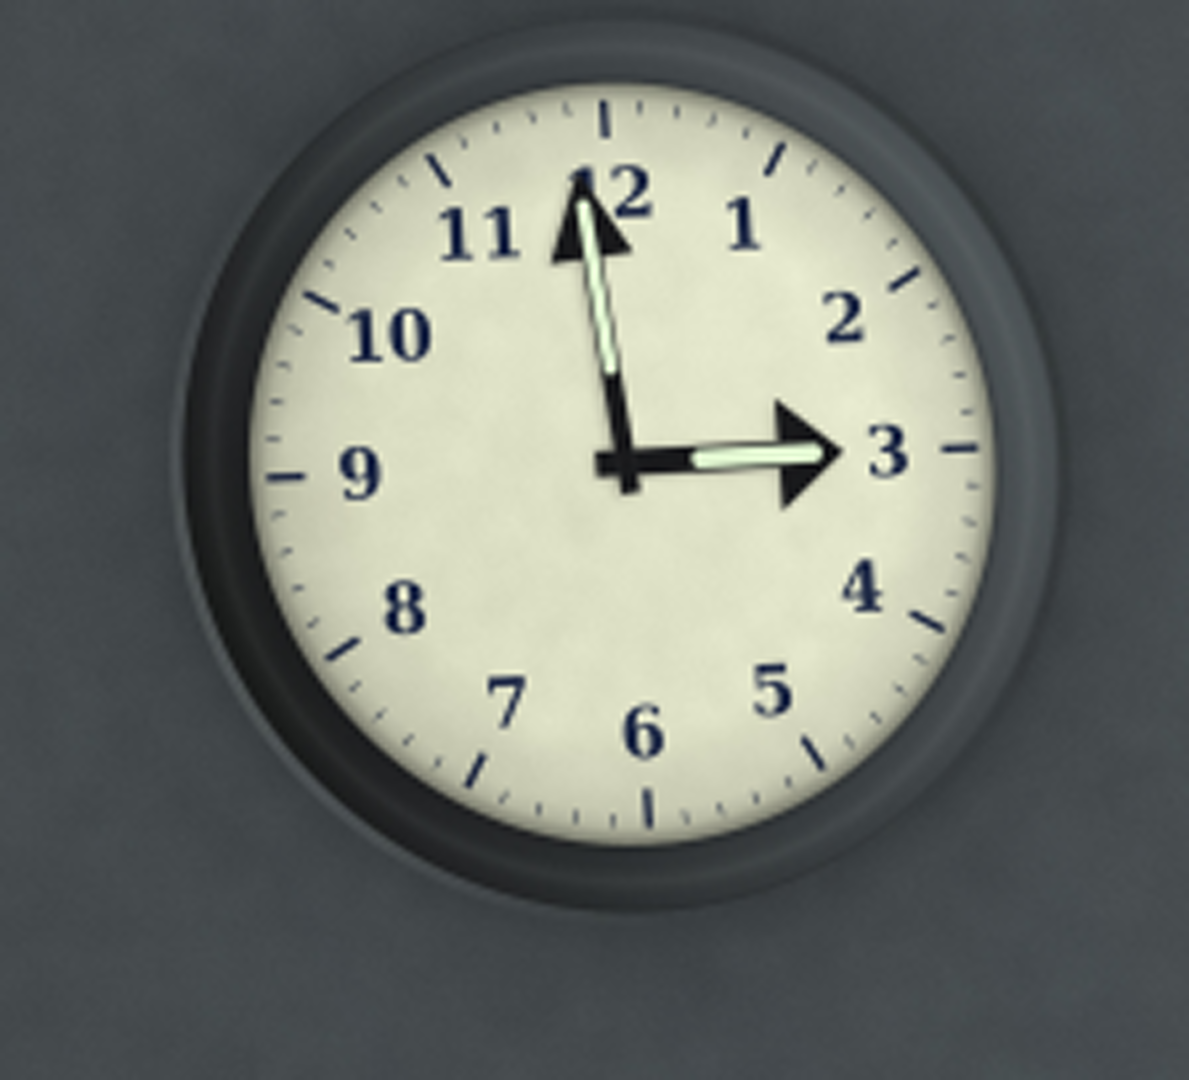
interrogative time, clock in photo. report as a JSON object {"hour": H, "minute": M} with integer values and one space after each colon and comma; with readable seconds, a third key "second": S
{"hour": 2, "minute": 59}
